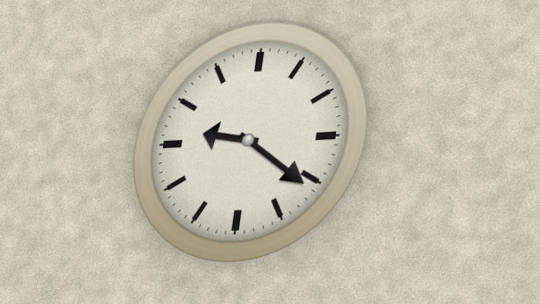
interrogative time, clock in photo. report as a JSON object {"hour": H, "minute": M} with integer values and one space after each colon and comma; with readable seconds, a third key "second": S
{"hour": 9, "minute": 21}
